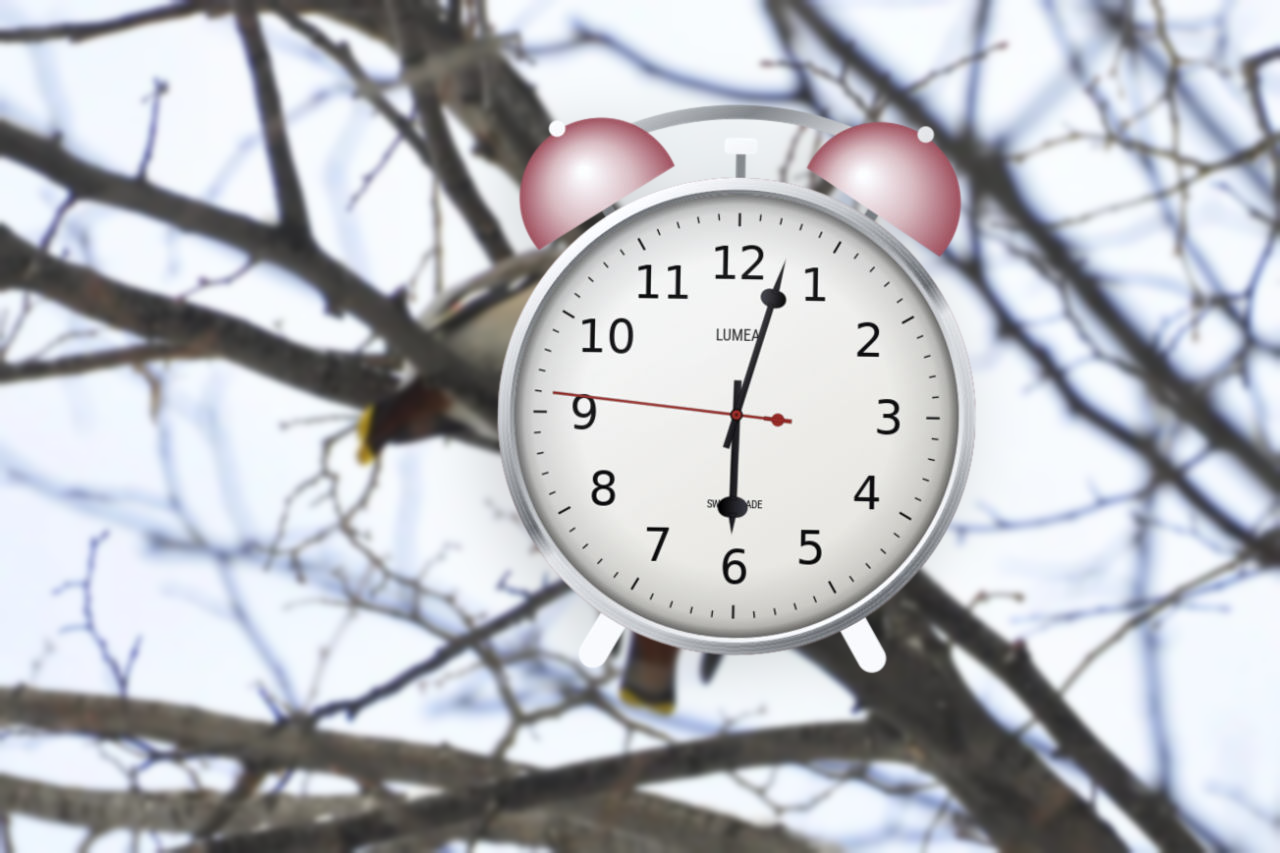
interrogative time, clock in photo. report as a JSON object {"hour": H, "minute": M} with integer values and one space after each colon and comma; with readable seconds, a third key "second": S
{"hour": 6, "minute": 2, "second": 46}
